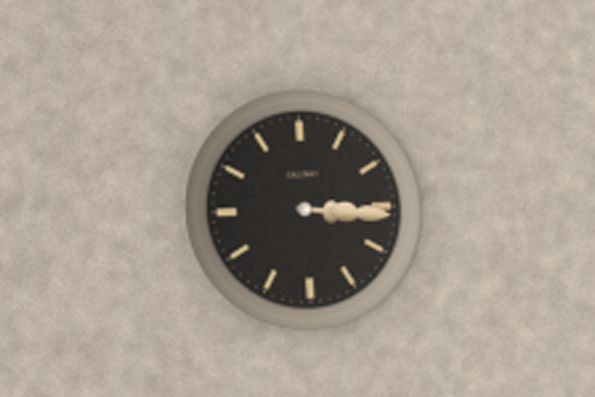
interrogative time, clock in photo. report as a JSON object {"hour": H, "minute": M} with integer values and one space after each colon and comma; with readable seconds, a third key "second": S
{"hour": 3, "minute": 16}
